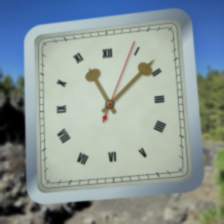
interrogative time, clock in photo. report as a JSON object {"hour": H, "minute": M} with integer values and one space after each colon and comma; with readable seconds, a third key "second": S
{"hour": 11, "minute": 8, "second": 4}
